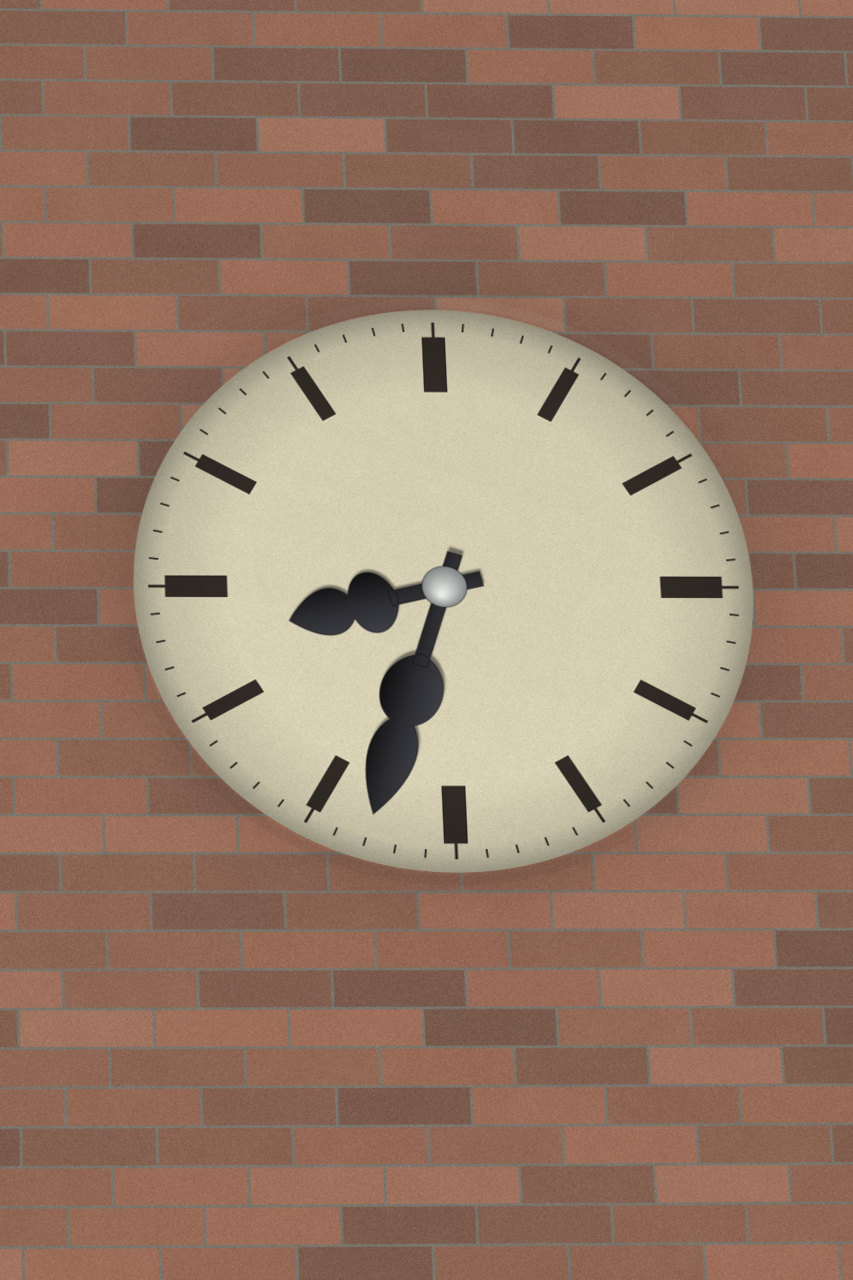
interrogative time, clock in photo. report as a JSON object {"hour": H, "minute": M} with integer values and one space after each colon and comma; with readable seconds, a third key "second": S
{"hour": 8, "minute": 33}
